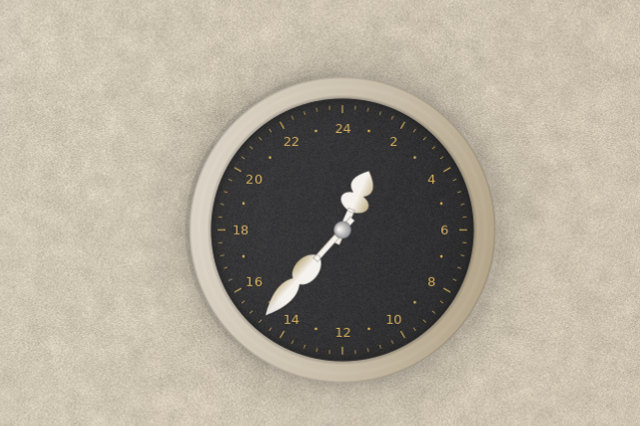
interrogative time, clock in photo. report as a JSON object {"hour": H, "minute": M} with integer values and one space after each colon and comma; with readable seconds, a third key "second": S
{"hour": 1, "minute": 37}
